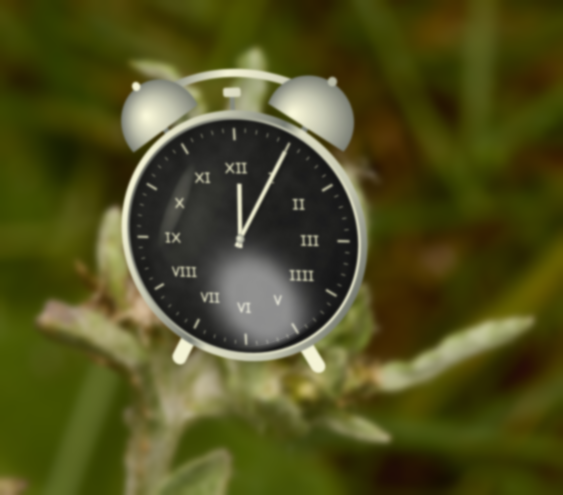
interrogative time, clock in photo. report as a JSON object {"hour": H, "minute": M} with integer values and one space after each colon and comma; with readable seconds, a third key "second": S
{"hour": 12, "minute": 5}
